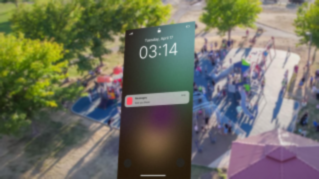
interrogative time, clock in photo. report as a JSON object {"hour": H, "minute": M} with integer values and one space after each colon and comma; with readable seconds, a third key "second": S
{"hour": 3, "minute": 14}
